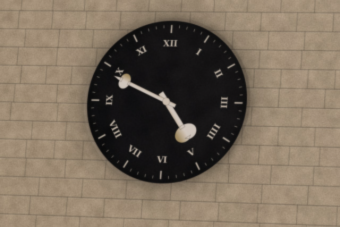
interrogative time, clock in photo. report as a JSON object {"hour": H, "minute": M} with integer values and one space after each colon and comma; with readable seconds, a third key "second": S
{"hour": 4, "minute": 49}
